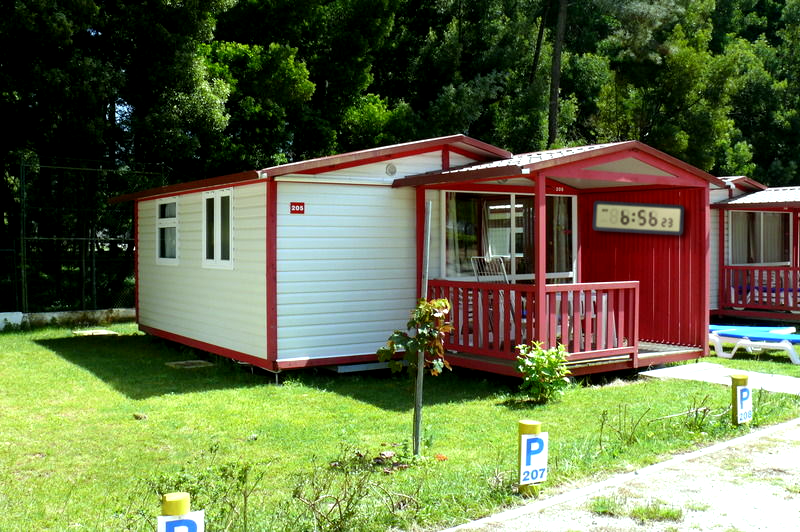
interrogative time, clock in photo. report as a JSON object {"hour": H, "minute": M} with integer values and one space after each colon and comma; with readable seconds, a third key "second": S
{"hour": 6, "minute": 56}
